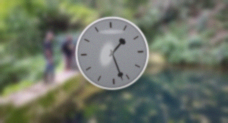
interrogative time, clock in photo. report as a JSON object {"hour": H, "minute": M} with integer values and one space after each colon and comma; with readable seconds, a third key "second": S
{"hour": 1, "minute": 27}
